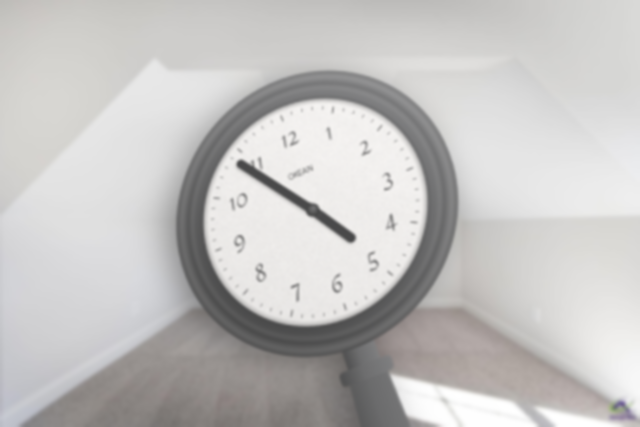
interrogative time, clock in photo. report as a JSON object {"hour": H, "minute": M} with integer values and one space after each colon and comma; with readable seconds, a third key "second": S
{"hour": 4, "minute": 54}
